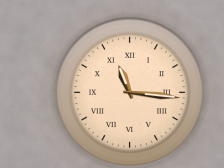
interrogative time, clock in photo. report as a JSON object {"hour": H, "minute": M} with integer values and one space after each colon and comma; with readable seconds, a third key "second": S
{"hour": 11, "minute": 16}
